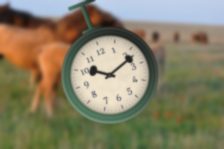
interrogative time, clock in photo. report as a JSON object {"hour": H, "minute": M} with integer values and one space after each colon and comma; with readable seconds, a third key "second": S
{"hour": 10, "minute": 12}
